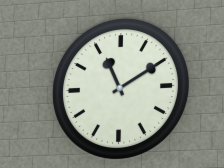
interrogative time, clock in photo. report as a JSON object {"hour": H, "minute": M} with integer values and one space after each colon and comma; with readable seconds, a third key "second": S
{"hour": 11, "minute": 10}
